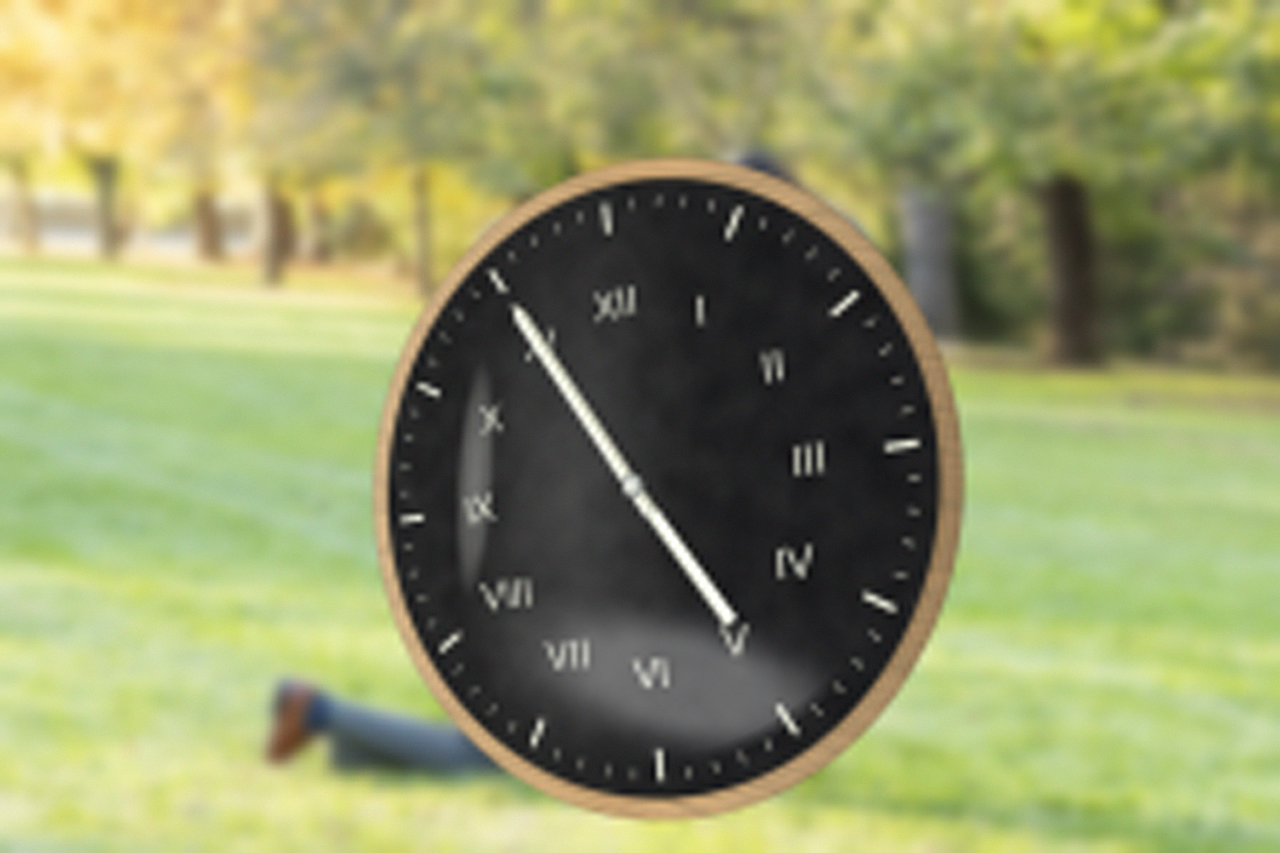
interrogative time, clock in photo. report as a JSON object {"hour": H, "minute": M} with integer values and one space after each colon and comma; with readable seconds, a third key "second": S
{"hour": 4, "minute": 55}
